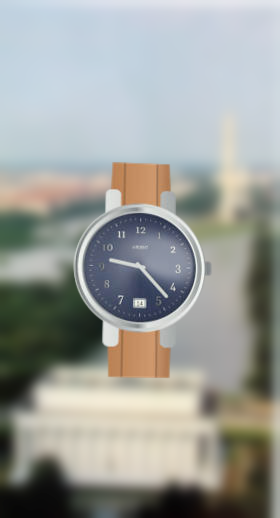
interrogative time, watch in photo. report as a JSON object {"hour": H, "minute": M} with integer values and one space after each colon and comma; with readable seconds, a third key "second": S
{"hour": 9, "minute": 23}
